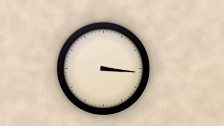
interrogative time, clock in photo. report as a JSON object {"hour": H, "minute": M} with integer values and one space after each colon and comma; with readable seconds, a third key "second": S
{"hour": 3, "minute": 16}
